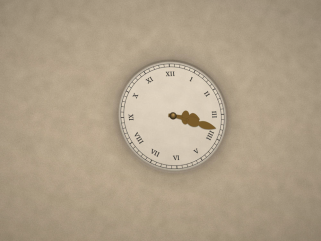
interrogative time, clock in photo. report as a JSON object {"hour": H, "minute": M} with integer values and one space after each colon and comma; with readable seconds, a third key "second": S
{"hour": 3, "minute": 18}
